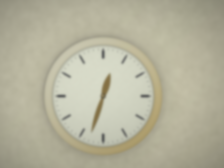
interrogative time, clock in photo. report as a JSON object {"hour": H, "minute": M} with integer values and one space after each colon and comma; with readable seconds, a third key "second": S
{"hour": 12, "minute": 33}
